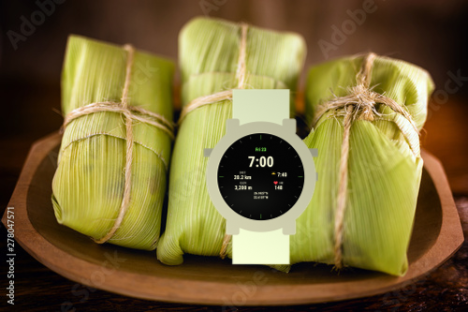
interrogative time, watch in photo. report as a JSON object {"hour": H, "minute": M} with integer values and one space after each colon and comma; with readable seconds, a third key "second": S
{"hour": 7, "minute": 0}
